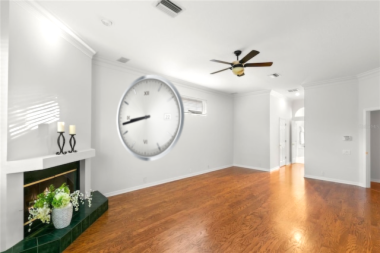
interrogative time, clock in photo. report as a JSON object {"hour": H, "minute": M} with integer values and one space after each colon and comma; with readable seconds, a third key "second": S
{"hour": 8, "minute": 43}
